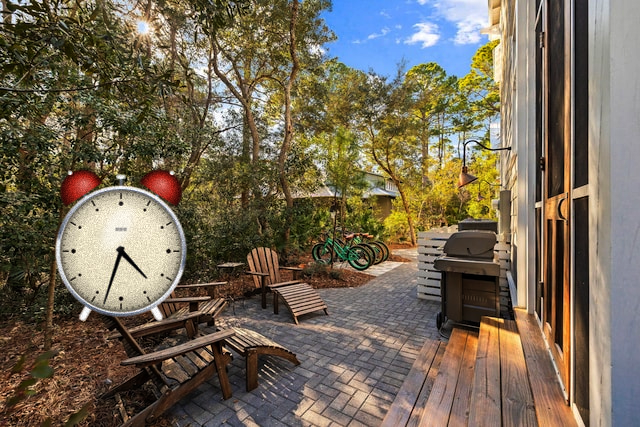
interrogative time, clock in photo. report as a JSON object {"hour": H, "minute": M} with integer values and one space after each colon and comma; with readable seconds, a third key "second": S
{"hour": 4, "minute": 33}
